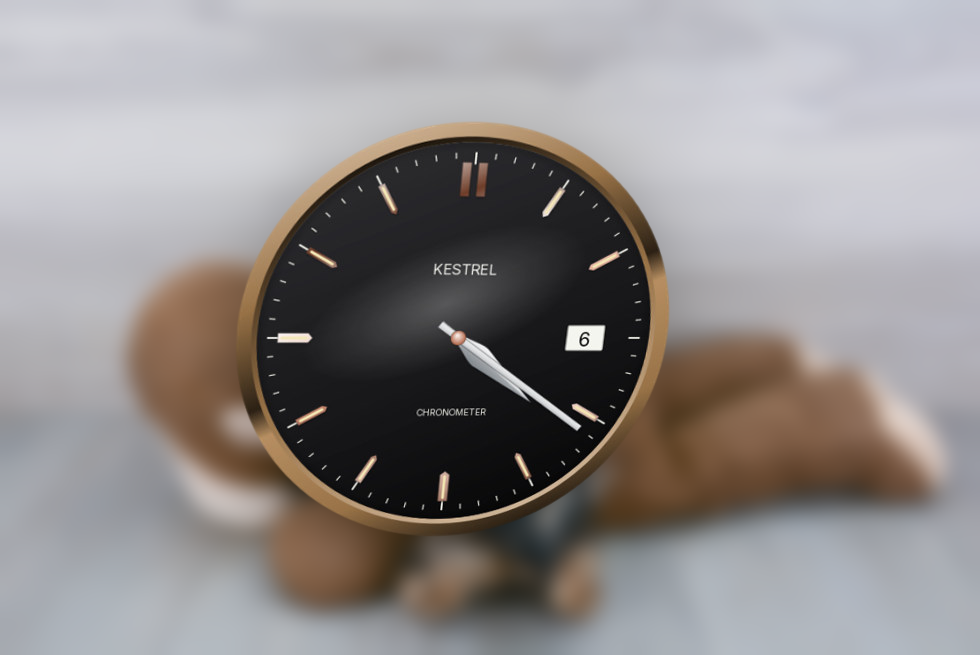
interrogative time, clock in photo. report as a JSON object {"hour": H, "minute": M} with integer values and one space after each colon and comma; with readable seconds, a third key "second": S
{"hour": 4, "minute": 21}
